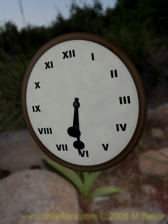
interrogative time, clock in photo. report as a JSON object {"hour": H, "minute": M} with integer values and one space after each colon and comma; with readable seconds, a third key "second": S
{"hour": 6, "minute": 31}
